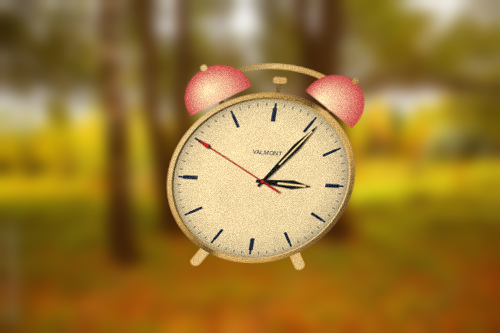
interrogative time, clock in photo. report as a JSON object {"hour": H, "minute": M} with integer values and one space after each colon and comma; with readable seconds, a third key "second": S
{"hour": 3, "minute": 5, "second": 50}
